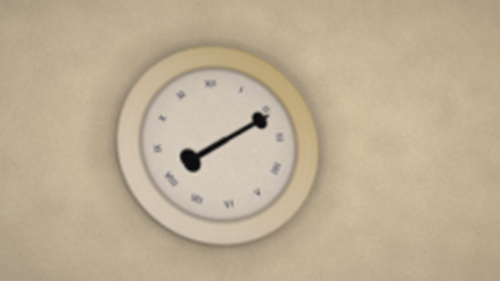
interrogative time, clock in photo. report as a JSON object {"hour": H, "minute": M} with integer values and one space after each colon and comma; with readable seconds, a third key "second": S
{"hour": 8, "minute": 11}
